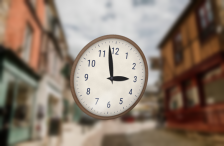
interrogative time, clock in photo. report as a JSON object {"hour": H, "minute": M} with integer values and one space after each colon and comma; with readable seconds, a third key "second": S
{"hour": 2, "minute": 58}
